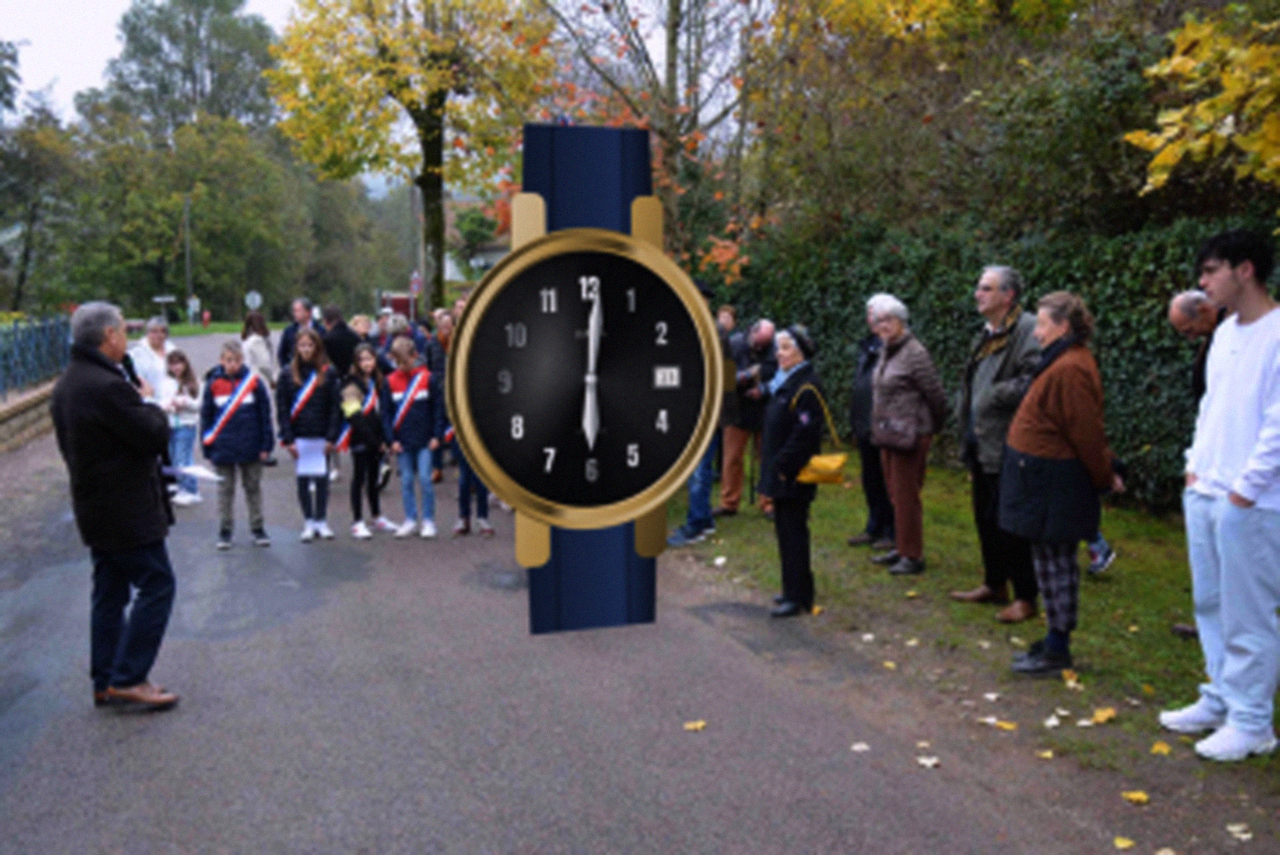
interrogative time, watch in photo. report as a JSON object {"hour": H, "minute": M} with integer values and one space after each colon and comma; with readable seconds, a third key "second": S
{"hour": 6, "minute": 1}
